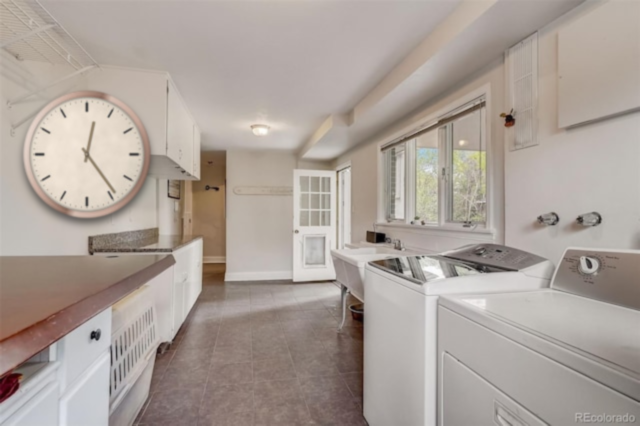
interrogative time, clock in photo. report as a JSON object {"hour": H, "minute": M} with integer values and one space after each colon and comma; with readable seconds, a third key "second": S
{"hour": 12, "minute": 24}
